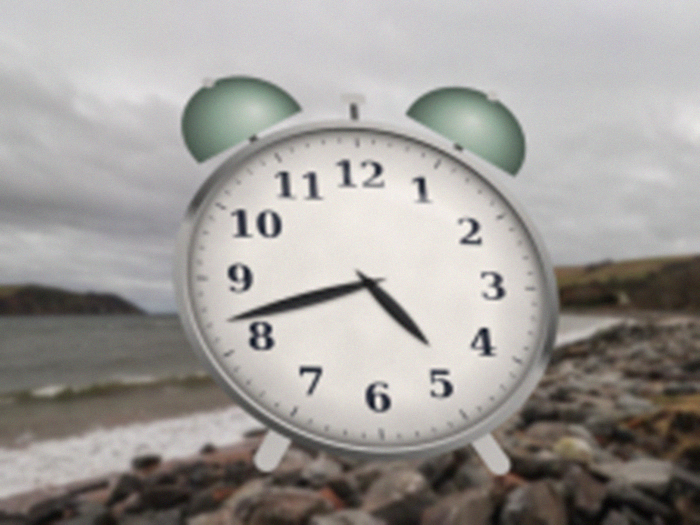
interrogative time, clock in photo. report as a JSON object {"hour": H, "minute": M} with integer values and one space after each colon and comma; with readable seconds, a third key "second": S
{"hour": 4, "minute": 42}
